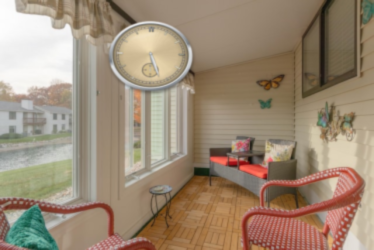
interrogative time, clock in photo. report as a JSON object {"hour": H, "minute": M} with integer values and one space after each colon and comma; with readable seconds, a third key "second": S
{"hour": 5, "minute": 27}
